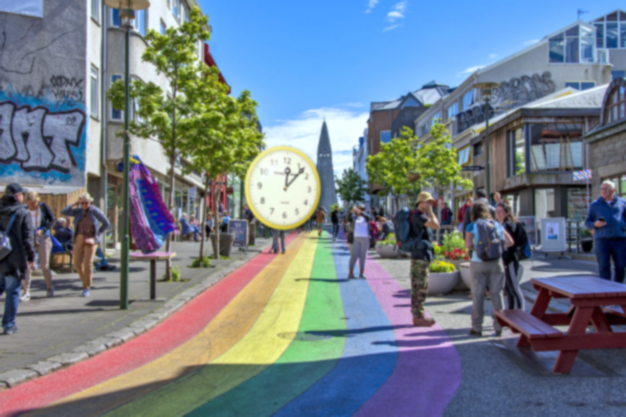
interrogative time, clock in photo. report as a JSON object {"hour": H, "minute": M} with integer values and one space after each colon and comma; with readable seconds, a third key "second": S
{"hour": 12, "minute": 7}
